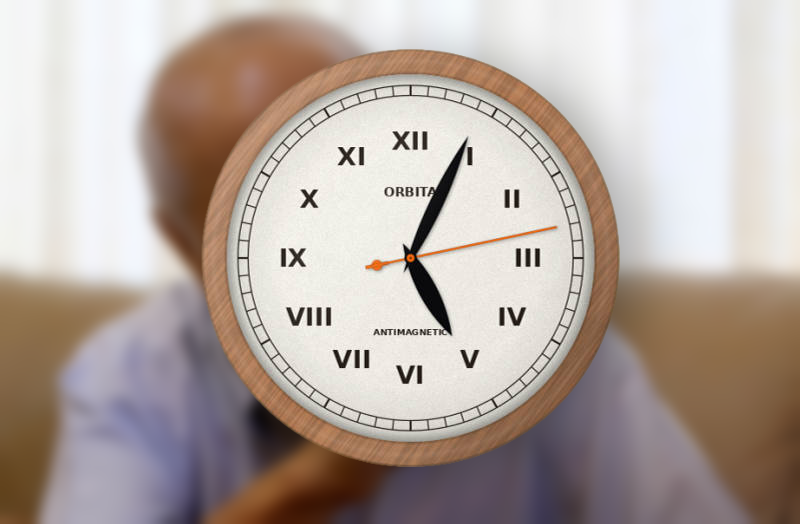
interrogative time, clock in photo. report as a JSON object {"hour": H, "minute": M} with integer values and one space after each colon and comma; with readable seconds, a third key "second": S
{"hour": 5, "minute": 4, "second": 13}
